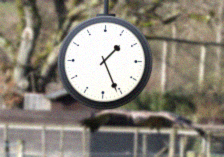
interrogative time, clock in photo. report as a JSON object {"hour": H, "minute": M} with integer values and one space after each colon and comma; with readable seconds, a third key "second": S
{"hour": 1, "minute": 26}
